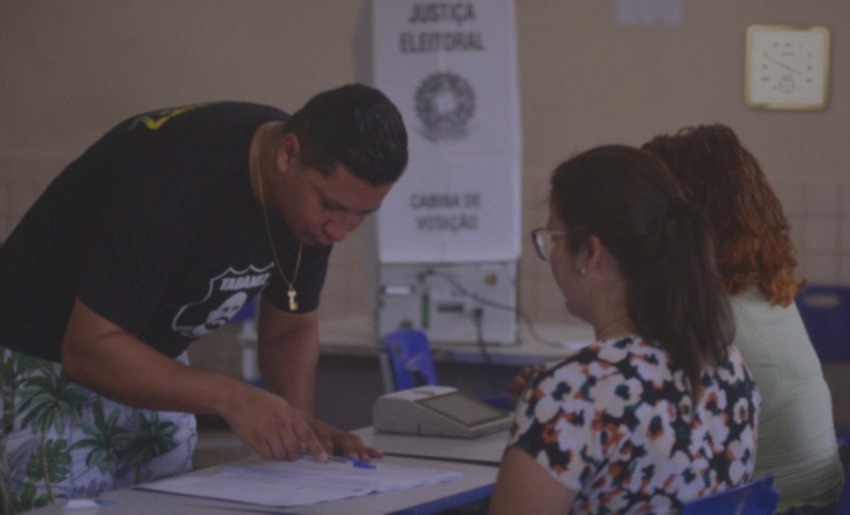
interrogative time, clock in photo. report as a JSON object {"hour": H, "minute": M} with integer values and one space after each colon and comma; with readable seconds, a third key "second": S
{"hour": 3, "minute": 49}
